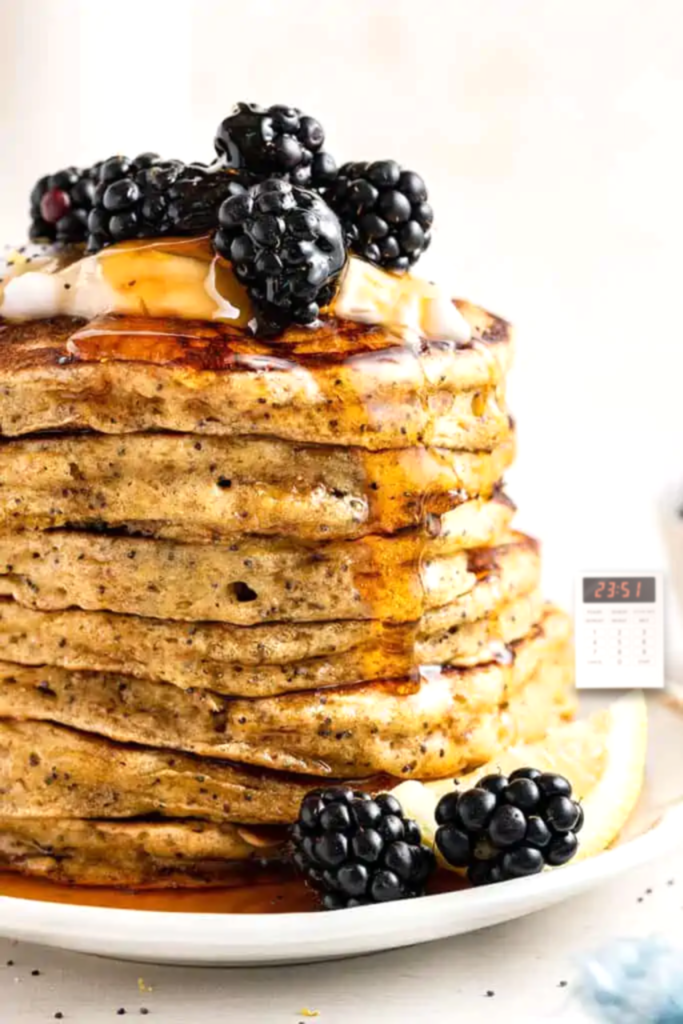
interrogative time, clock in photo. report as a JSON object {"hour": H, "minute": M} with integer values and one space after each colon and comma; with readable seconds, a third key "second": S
{"hour": 23, "minute": 51}
